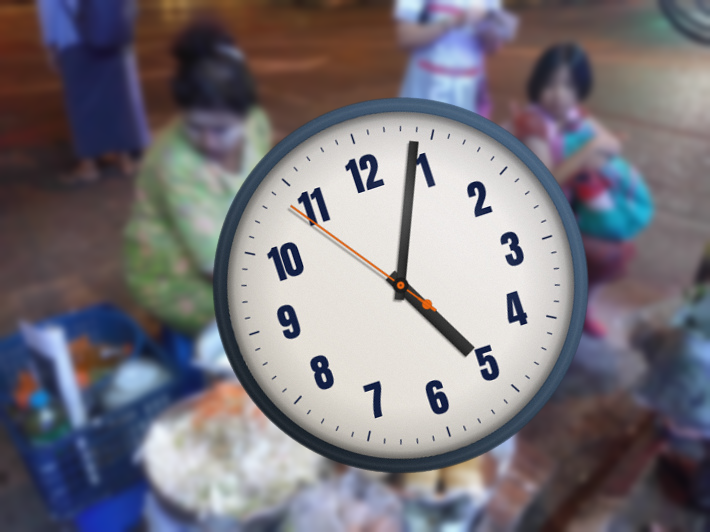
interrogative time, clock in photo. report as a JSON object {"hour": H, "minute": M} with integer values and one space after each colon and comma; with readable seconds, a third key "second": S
{"hour": 5, "minute": 3, "second": 54}
